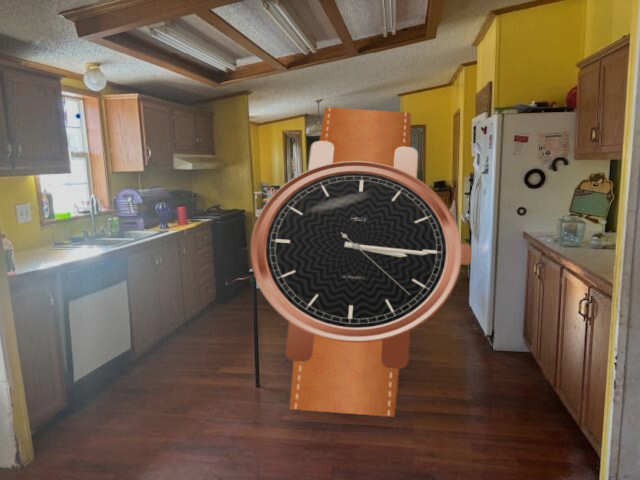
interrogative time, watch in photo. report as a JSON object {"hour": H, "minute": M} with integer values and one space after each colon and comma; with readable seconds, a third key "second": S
{"hour": 3, "minute": 15, "second": 22}
